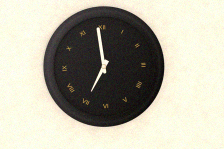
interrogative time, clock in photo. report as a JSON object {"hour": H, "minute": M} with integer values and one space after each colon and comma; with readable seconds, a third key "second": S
{"hour": 6, "minute": 59}
